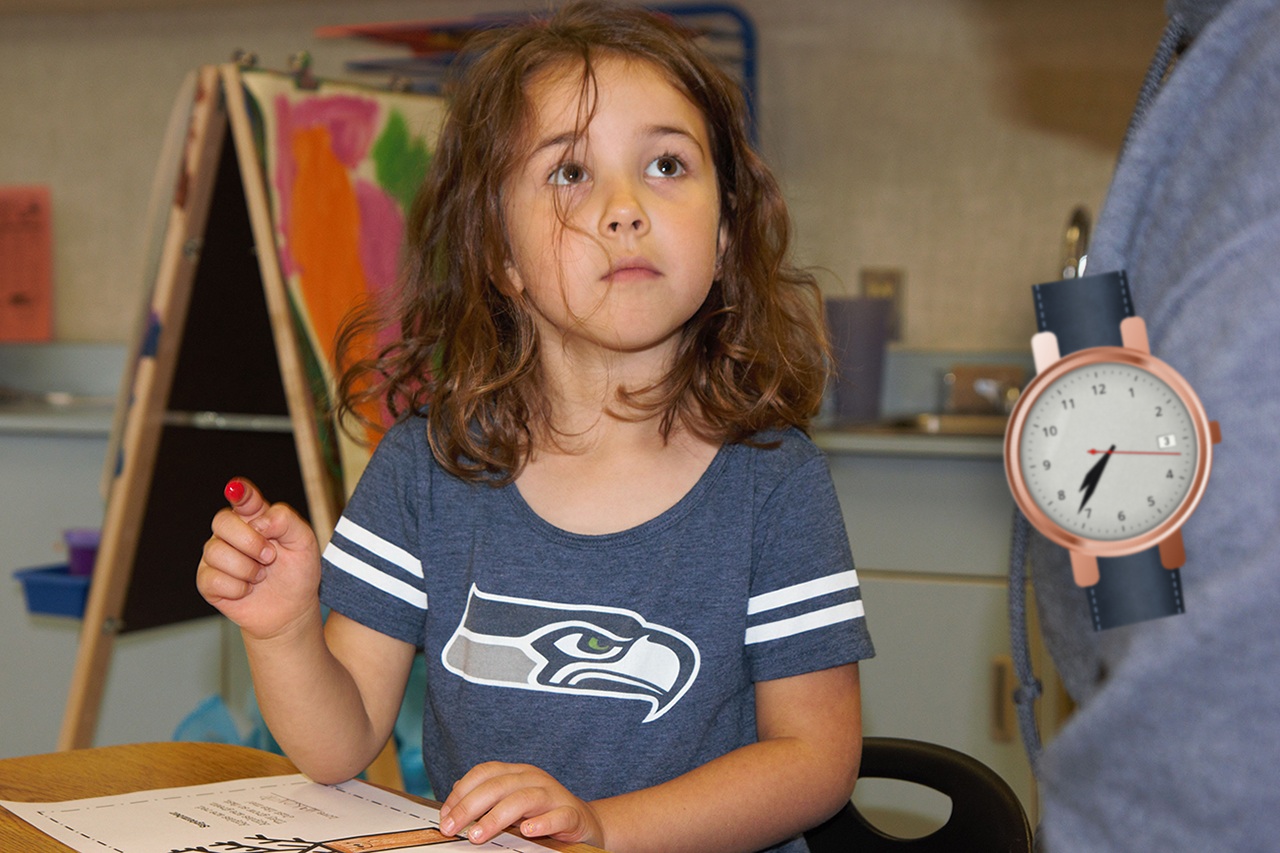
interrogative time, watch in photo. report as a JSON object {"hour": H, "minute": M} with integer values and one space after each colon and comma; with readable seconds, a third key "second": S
{"hour": 7, "minute": 36, "second": 17}
